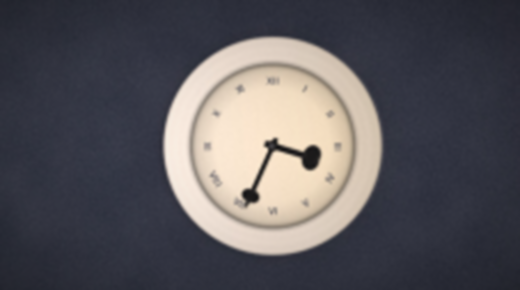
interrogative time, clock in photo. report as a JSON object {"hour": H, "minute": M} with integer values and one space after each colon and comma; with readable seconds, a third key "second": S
{"hour": 3, "minute": 34}
